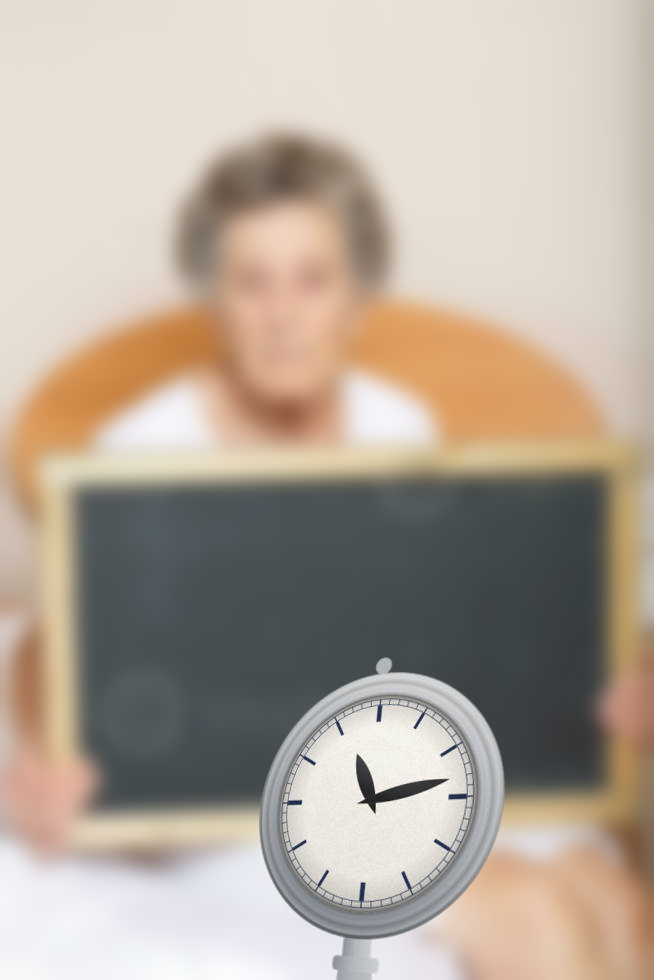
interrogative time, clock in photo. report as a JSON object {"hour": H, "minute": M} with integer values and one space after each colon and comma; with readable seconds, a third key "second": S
{"hour": 11, "minute": 13}
